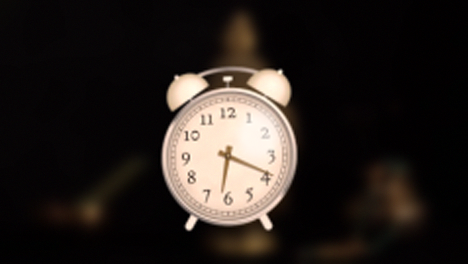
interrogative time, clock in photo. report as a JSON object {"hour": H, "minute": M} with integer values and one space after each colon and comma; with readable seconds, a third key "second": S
{"hour": 6, "minute": 19}
